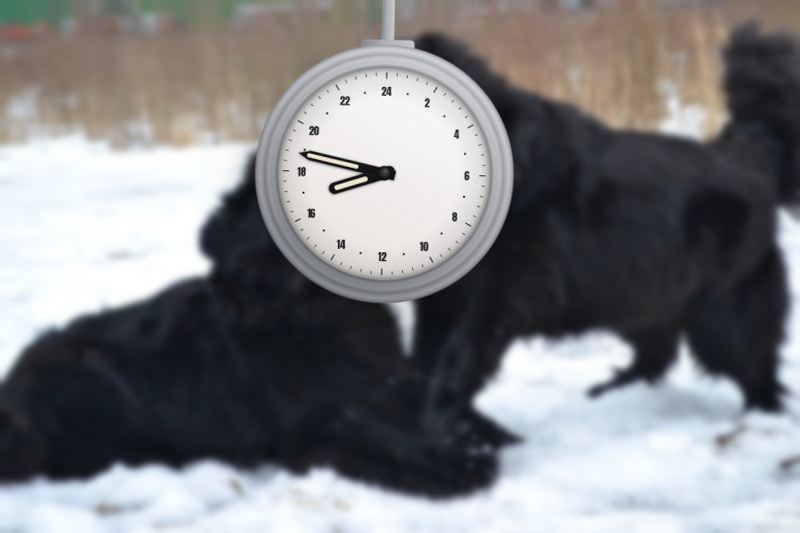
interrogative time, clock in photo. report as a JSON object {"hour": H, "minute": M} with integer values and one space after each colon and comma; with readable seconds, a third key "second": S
{"hour": 16, "minute": 47}
